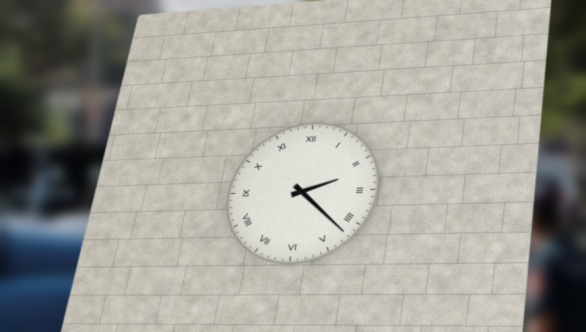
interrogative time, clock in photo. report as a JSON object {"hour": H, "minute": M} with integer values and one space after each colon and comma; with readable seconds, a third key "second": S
{"hour": 2, "minute": 22}
